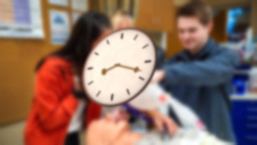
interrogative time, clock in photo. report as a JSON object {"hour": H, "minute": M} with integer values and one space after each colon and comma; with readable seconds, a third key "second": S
{"hour": 8, "minute": 18}
